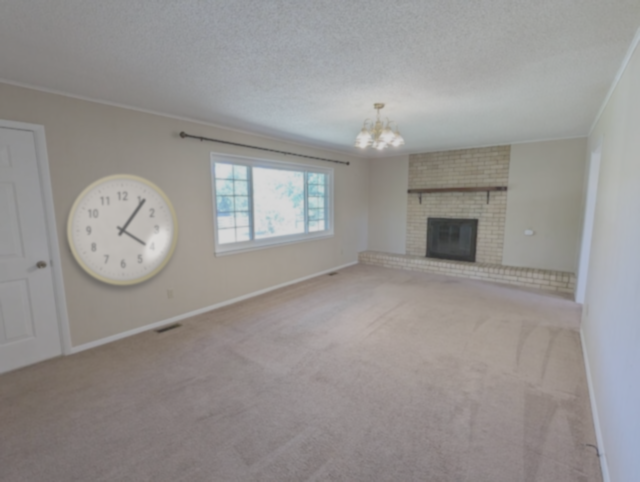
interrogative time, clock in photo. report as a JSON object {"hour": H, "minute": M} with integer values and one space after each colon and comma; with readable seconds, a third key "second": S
{"hour": 4, "minute": 6}
